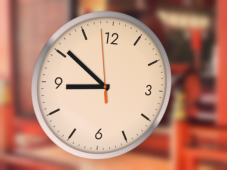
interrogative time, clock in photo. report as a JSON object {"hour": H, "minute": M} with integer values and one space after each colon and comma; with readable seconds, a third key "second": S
{"hour": 8, "minute": 50, "second": 58}
